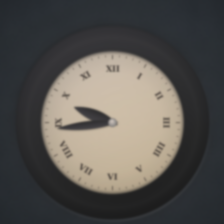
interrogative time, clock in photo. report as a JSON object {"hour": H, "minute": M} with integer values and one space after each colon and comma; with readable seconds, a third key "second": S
{"hour": 9, "minute": 44}
